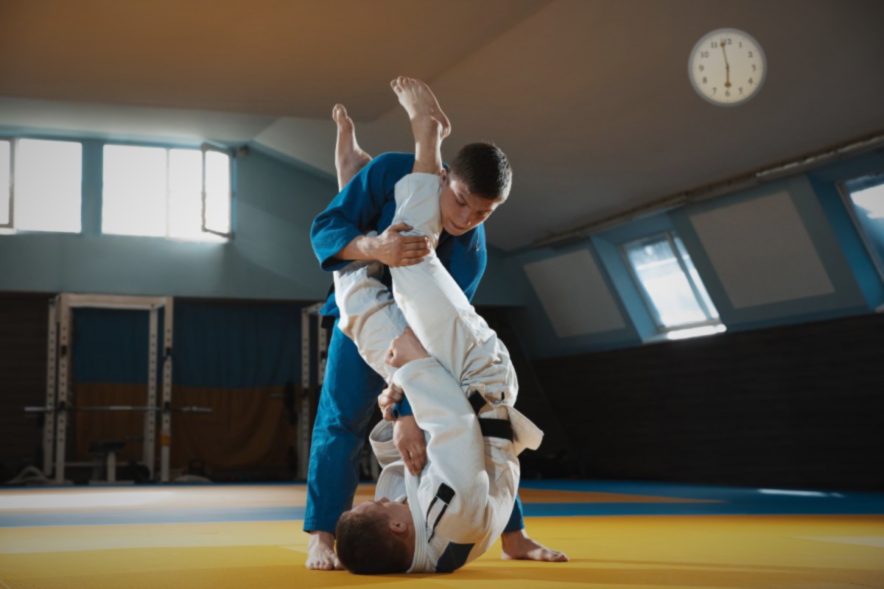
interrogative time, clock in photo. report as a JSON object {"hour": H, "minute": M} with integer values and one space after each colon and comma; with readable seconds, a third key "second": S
{"hour": 5, "minute": 58}
